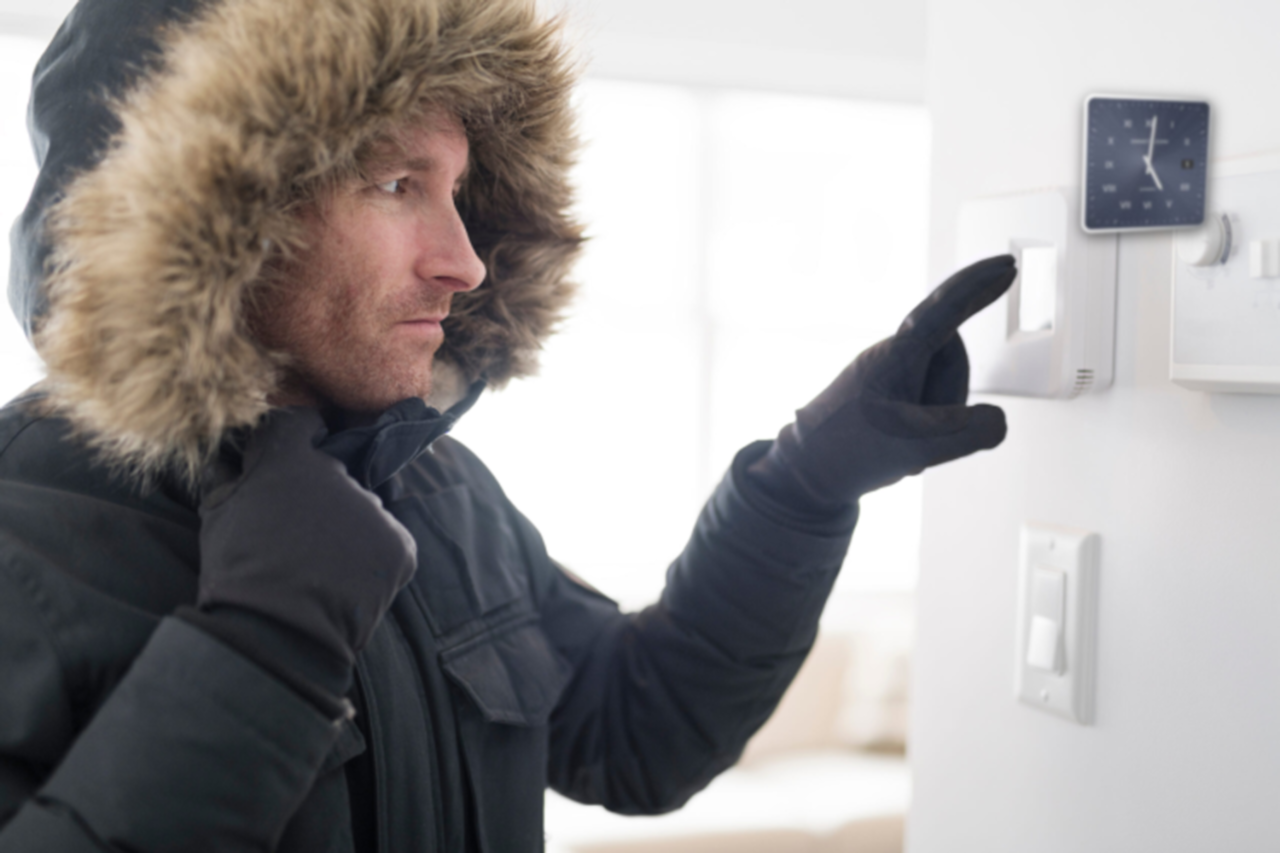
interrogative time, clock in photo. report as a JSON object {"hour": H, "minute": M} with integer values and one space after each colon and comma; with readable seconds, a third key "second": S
{"hour": 5, "minute": 1}
